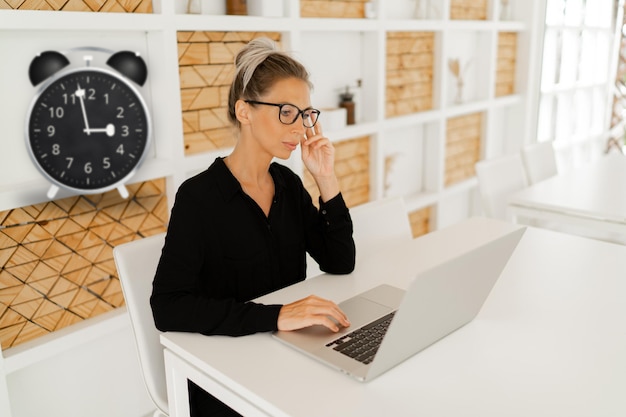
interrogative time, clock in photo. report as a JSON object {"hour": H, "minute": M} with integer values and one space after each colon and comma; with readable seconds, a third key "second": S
{"hour": 2, "minute": 58}
